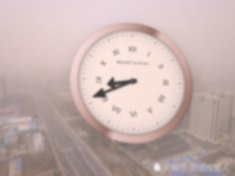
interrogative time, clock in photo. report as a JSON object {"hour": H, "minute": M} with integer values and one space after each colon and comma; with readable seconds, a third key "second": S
{"hour": 8, "minute": 41}
